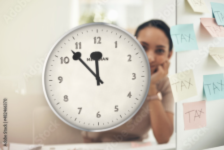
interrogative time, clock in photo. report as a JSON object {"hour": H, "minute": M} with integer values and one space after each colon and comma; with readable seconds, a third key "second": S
{"hour": 11, "minute": 53}
